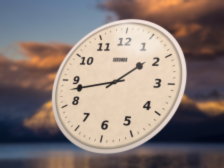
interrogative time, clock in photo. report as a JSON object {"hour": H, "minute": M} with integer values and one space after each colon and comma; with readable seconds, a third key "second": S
{"hour": 1, "minute": 43}
